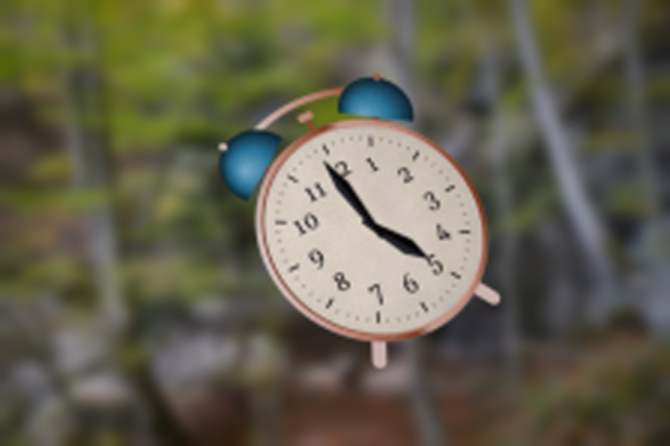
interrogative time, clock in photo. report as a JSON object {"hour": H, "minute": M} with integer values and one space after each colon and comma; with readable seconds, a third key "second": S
{"hour": 4, "minute": 59}
